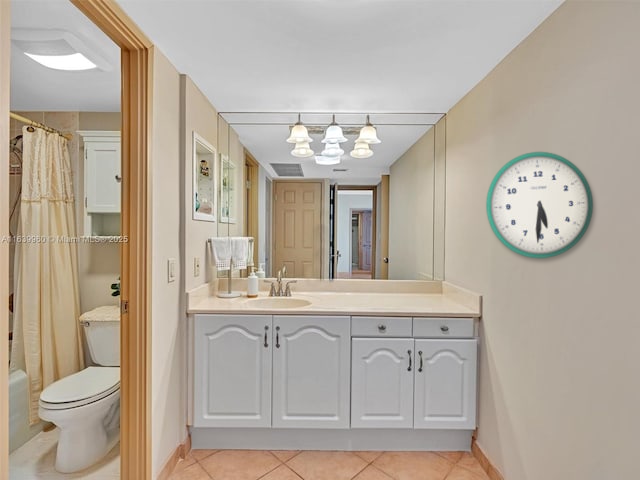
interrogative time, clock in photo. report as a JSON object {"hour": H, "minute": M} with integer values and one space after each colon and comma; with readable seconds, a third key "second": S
{"hour": 5, "minute": 31}
